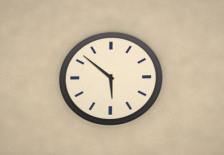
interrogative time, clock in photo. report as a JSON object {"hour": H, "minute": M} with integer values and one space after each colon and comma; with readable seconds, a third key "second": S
{"hour": 5, "minute": 52}
